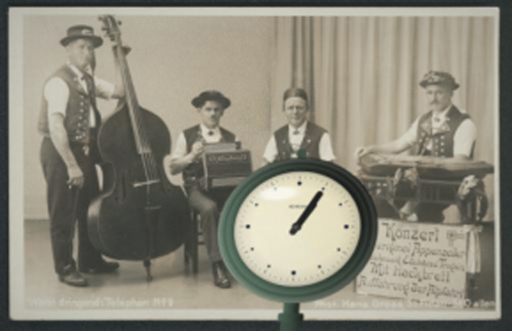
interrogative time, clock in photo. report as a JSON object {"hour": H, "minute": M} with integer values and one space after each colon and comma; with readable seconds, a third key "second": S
{"hour": 1, "minute": 5}
